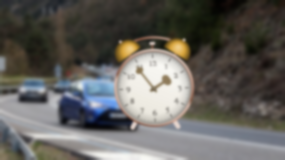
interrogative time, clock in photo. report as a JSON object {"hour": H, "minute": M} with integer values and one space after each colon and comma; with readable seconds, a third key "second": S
{"hour": 1, "minute": 54}
